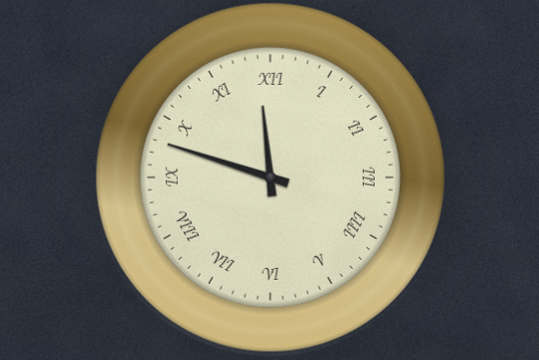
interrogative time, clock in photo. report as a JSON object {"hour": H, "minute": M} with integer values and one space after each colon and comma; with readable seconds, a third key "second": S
{"hour": 11, "minute": 48}
